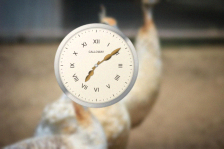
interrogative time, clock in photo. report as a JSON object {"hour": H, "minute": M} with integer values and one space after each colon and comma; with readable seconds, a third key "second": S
{"hour": 7, "minute": 9}
